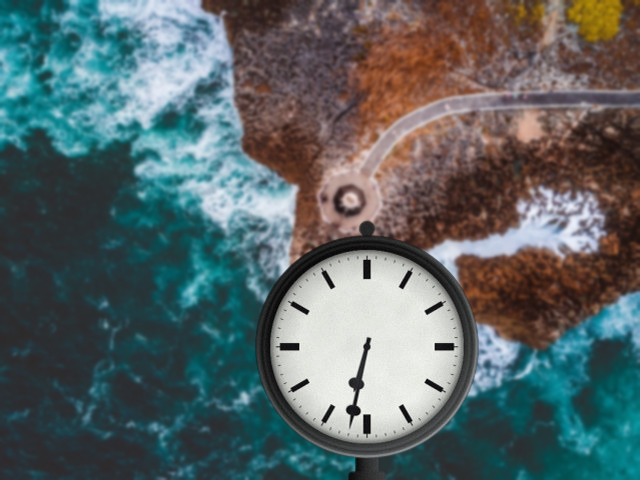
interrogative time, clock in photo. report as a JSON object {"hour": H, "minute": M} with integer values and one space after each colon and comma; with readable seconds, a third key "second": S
{"hour": 6, "minute": 32}
